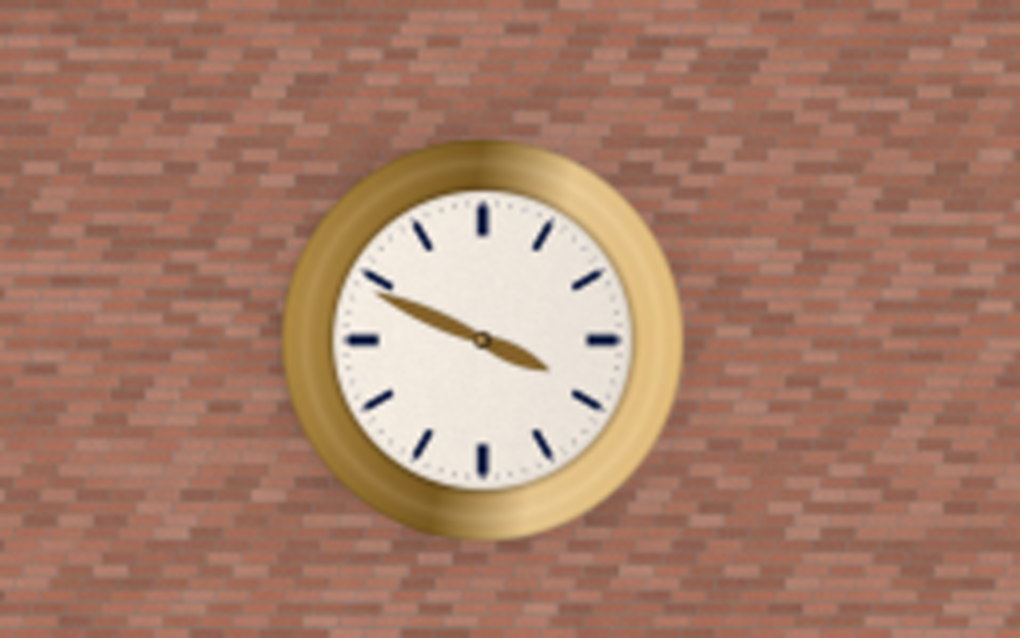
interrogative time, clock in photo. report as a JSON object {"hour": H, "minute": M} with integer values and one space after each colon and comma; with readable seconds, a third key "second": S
{"hour": 3, "minute": 49}
